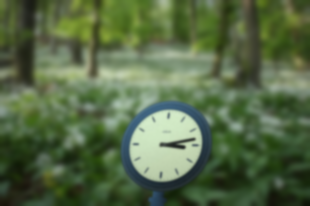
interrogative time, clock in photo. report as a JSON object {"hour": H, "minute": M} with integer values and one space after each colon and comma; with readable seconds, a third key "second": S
{"hour": 3, "minute": 13}
